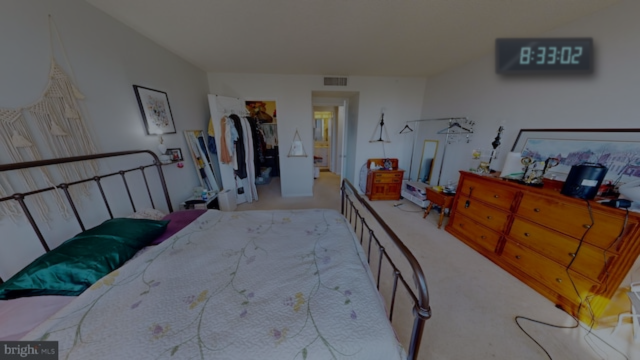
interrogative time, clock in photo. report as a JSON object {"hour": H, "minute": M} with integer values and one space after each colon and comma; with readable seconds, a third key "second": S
{"hour": 8, "minute": 33, "second": 2}
